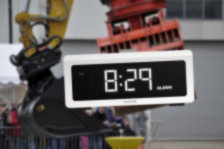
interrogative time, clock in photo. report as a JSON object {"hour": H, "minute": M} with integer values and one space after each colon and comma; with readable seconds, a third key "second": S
{"hour": 8, "minute": 29}
